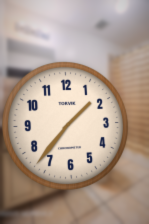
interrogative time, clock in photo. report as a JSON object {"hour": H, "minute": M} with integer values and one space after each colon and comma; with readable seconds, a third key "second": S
{"hour": 1, "minute": 37}
